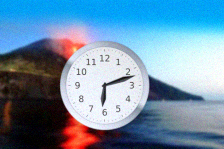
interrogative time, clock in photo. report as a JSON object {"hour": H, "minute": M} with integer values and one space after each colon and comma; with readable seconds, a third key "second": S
{"hour": 6, "minute": 12}
